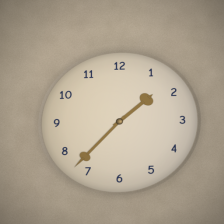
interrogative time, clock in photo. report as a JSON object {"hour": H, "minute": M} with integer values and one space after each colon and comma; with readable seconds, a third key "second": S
{"hour": 1, "minute": 37}
